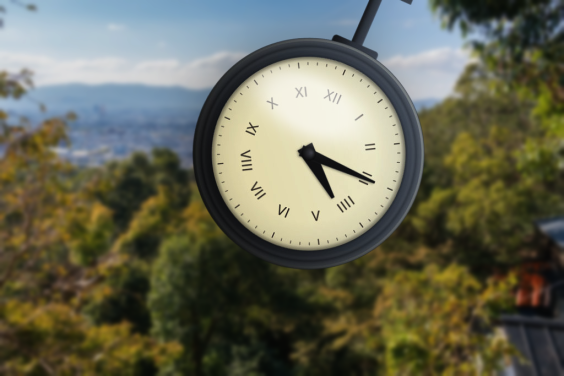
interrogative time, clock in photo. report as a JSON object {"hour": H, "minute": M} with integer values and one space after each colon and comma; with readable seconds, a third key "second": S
{"hour": 4, "minute": 15}
